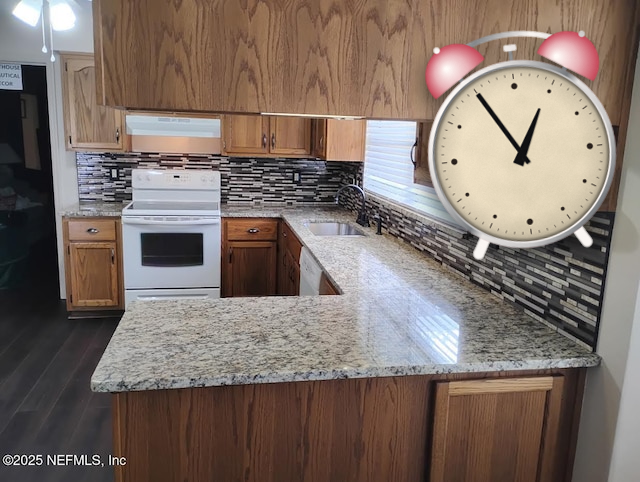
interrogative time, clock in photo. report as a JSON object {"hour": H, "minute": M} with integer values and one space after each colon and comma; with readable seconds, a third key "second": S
{"hour": 12, "minute": 55}
